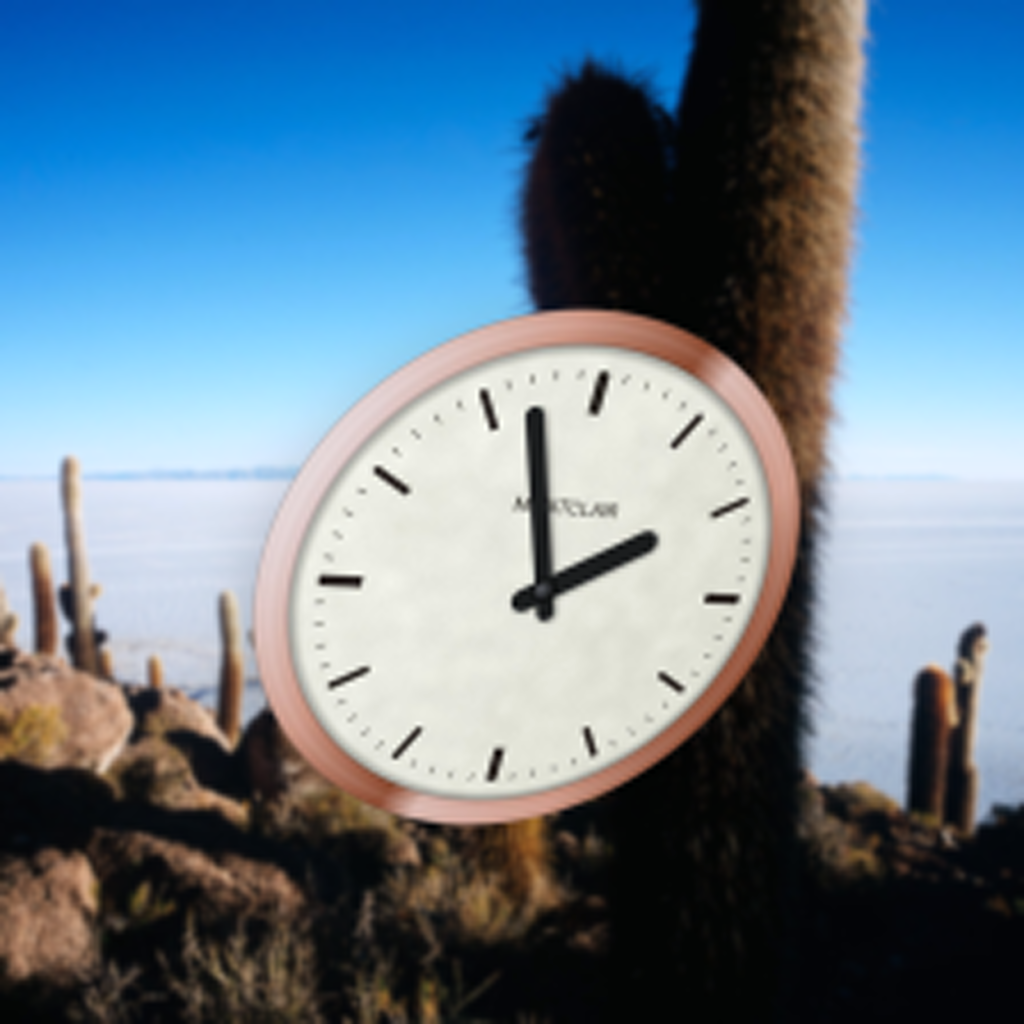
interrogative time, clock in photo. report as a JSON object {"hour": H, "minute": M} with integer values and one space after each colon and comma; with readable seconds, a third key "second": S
{"hour": 1, "minute": 57}
